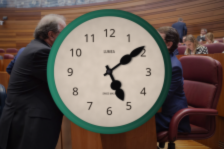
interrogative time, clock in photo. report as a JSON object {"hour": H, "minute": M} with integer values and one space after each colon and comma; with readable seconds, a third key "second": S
{"hour": 5, "minute": 9}
